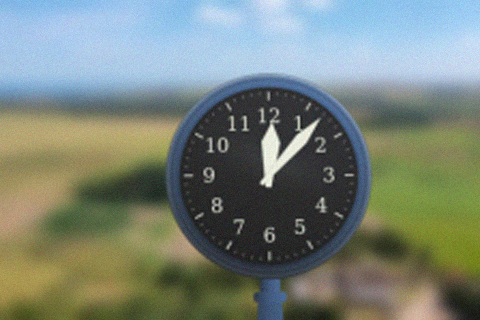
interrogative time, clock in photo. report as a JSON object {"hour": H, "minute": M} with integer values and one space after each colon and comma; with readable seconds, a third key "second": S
{"hour": 12, "minute": 7}
